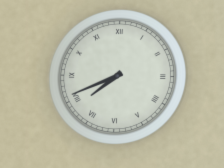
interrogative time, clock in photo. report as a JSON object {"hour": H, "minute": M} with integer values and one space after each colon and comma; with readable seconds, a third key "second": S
{"hour": 7, "minute": 41}
